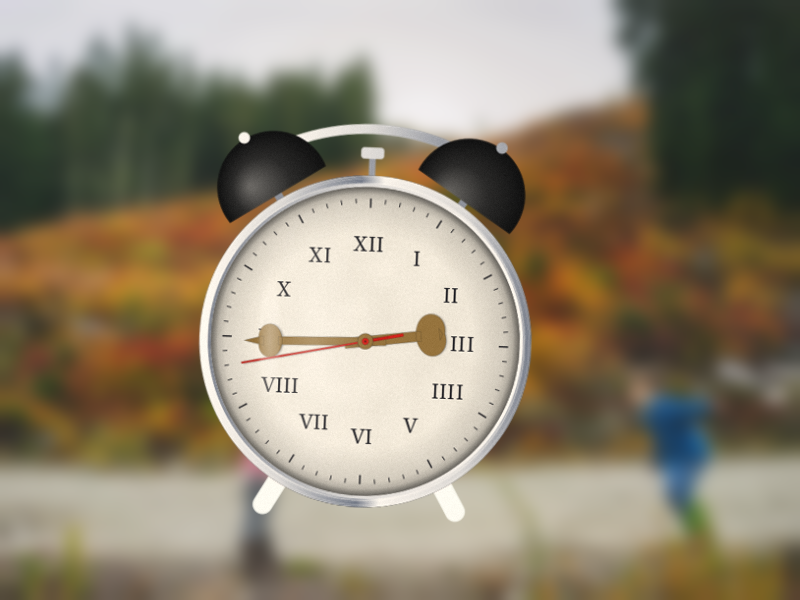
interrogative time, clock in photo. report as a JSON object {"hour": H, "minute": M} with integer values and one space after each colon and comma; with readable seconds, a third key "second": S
{"hour": 2, "minute": 44, "second": 43}
